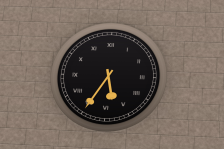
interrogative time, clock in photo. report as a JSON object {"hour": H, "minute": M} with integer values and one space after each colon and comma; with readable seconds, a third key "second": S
{"hour": 5, "minute": 35}
